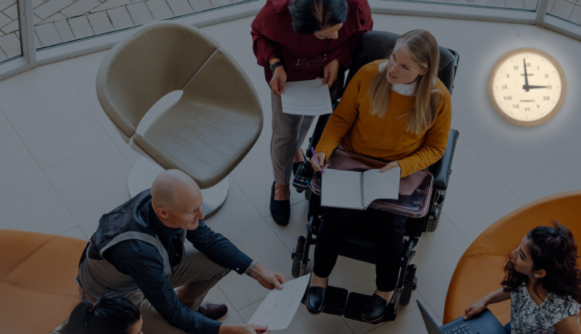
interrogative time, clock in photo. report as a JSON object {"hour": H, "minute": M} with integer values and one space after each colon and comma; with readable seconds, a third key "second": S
{"hour": 2, "minute": 59}
